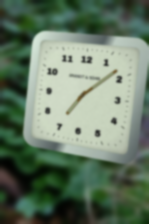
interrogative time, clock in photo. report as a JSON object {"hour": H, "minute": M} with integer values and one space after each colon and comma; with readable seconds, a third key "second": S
{"hour": 7, "minute": 8}
